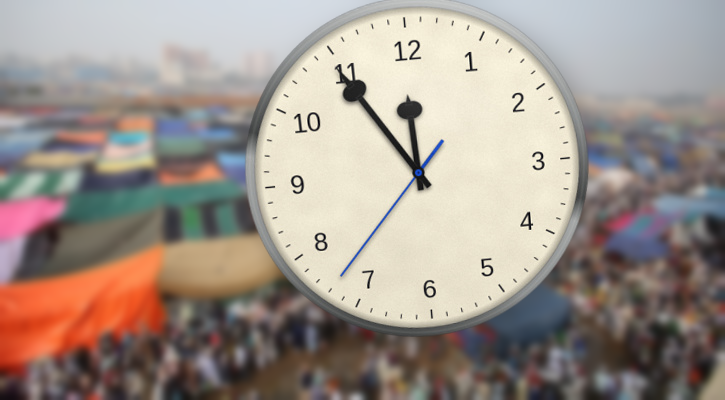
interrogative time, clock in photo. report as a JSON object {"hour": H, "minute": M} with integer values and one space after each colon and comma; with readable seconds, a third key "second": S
{"hour": 11, "minute": 54, "second": 37}
